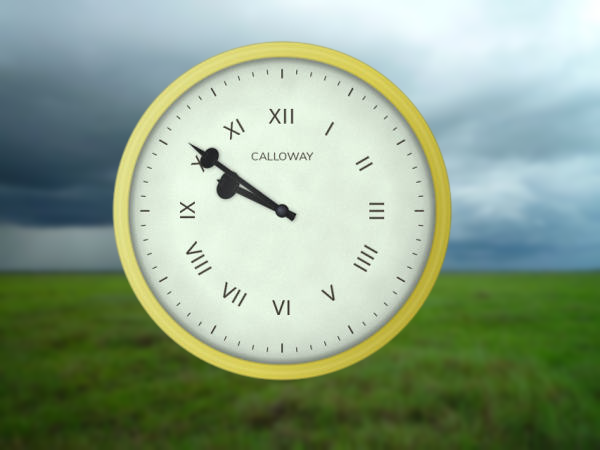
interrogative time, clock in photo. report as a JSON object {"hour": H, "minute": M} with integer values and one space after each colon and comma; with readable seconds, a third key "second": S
{"hour": 9, "minute": 51}
